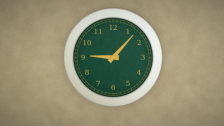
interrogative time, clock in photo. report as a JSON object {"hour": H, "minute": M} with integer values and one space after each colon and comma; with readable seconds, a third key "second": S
{"hour": 9, "minute": 7}
